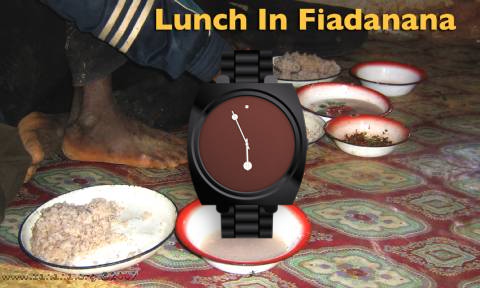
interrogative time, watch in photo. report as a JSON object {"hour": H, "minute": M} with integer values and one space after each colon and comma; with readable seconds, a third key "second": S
{"hour": 5, "minute": 56}
